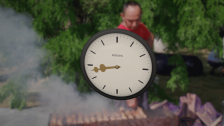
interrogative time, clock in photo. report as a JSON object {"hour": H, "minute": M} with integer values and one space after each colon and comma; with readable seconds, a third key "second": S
{"hour": 8, "minute": 43}
